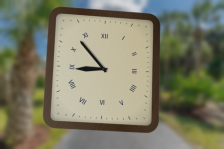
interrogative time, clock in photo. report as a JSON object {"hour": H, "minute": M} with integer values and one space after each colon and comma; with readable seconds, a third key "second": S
{"hour": 8, "minute": 53}
